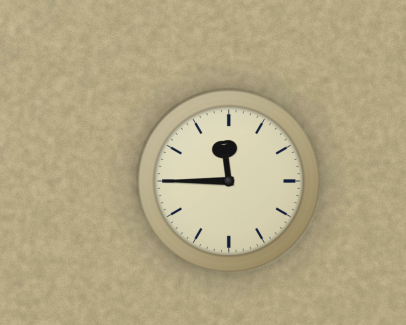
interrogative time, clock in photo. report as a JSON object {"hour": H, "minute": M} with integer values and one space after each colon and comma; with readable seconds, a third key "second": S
{"hour": 11, "minute": 45}
